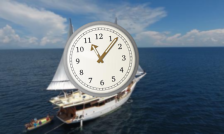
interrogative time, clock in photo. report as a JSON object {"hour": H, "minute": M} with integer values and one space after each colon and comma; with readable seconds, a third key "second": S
{"hour": 11, "minute": 7}
